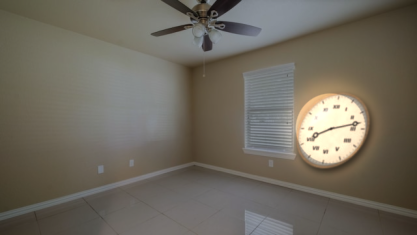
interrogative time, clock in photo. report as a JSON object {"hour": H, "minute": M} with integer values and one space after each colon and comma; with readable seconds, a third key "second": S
{"hour": 8, "minute": 13}
